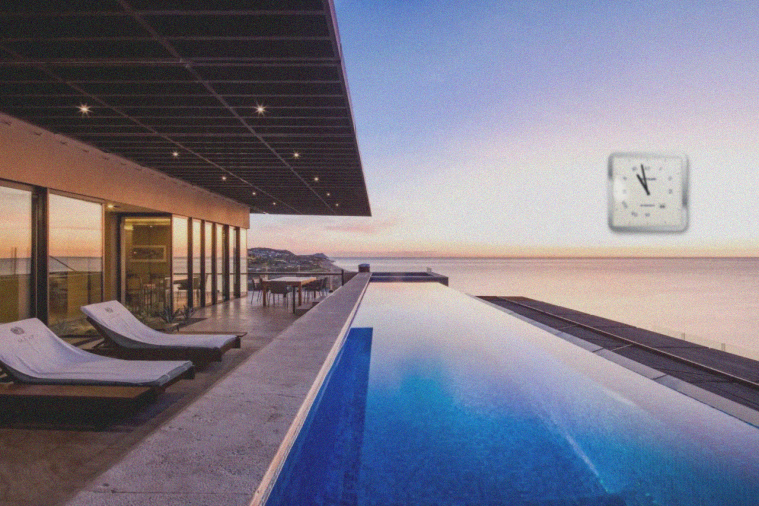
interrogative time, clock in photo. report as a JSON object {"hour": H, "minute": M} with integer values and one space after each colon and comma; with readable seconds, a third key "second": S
{"hour": 10, "minute": 58}
